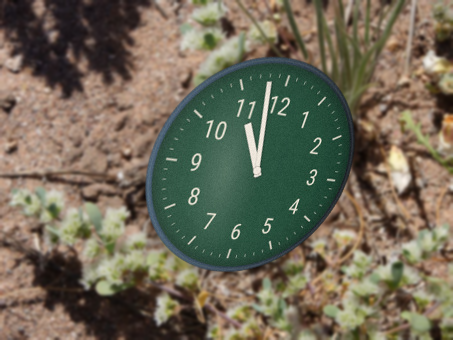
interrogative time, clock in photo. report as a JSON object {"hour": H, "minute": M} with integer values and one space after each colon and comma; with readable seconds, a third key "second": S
{"hour": 10, "minute": 58}
